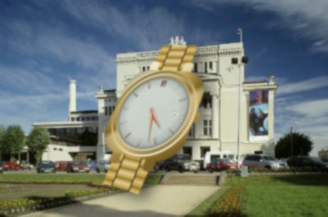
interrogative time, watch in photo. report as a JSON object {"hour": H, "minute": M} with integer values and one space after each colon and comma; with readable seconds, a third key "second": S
{"hour": 4, "minute": 27}
